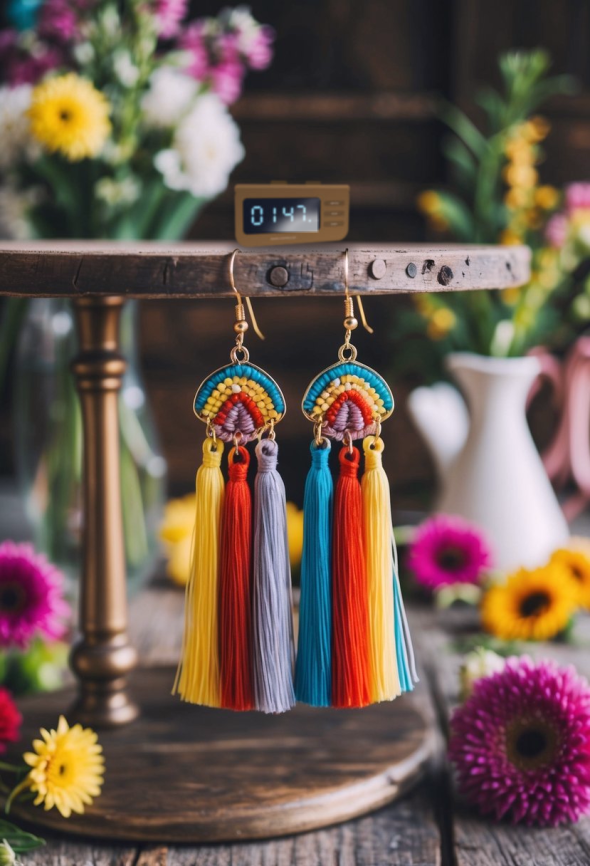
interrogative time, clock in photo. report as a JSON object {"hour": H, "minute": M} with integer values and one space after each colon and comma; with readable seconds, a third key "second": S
{"hour": 1, "minute": 47}
